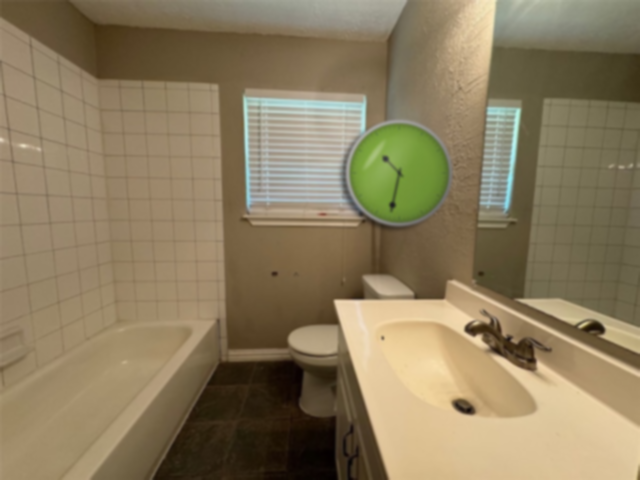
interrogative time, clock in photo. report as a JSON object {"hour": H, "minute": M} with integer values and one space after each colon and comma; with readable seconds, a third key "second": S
{"hour": 10, "minute": 32}
